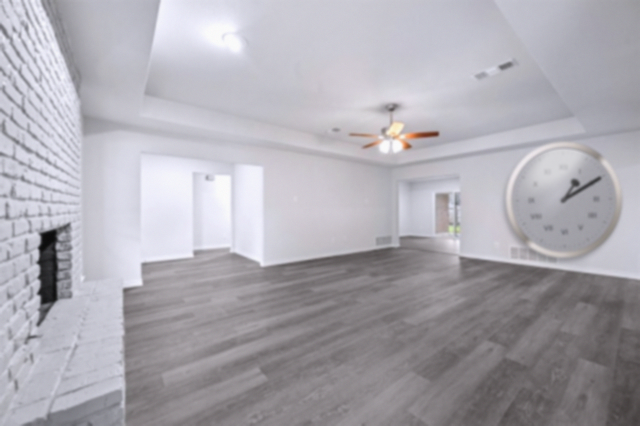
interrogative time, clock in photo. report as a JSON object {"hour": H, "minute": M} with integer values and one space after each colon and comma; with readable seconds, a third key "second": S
{"hour": 1, "minute": 10}
